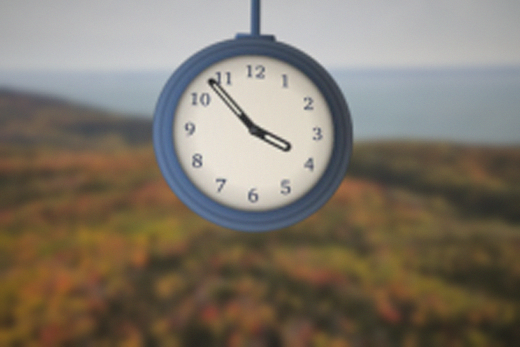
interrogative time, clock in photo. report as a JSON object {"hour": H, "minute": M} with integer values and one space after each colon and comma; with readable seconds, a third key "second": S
{"hour": 3, "minute": 53}
